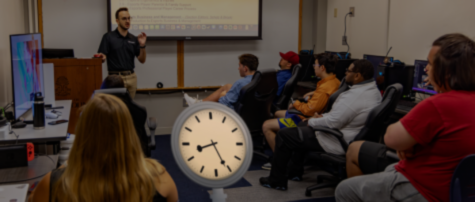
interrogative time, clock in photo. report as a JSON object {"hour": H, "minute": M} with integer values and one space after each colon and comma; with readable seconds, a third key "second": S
{"hour": 8, "minute": 26}
